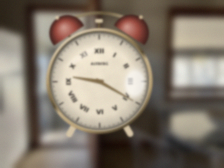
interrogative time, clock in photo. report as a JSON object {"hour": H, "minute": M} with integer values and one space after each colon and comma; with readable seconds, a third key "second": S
{"hour": 9, "minute": 20}
